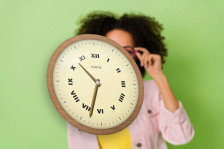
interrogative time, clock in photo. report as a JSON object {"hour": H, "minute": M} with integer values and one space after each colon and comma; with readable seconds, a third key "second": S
{"hour": 10, "minute": 33}
